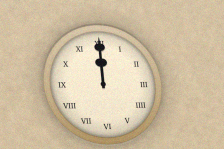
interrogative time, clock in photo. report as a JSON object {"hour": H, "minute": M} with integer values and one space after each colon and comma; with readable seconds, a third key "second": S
{"hour": 12, "minute": 0}
